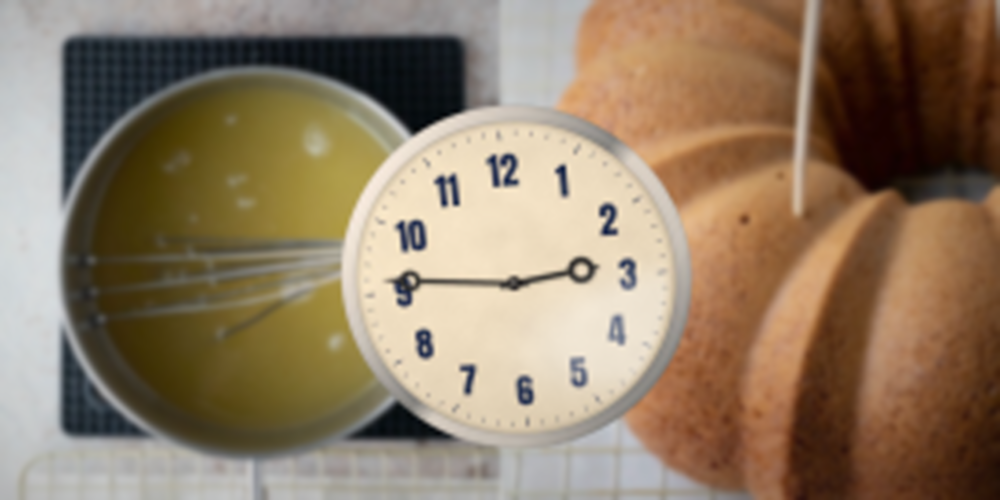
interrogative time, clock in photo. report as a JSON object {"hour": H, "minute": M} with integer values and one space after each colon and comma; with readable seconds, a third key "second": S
{"hour": 2, "minute": 46}
